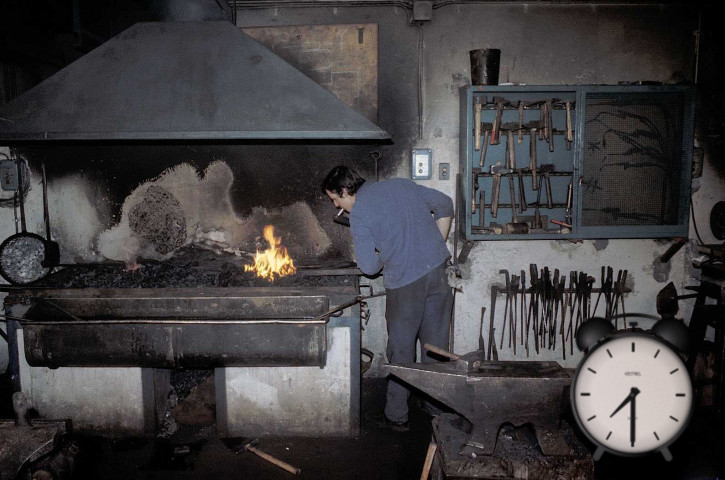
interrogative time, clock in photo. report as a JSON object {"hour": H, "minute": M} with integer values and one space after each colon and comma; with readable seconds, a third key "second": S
{"hour": 7, "minute": 30}
